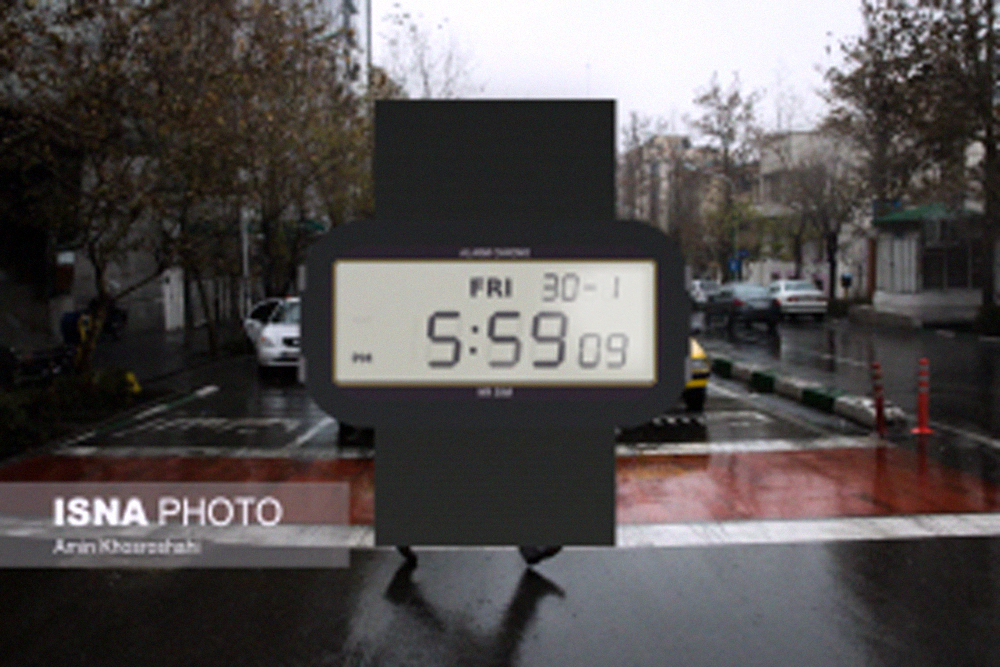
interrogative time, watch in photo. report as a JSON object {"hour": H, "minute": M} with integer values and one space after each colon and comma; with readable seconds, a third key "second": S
{"hour": 5, "minute": 59, "second": 9}
